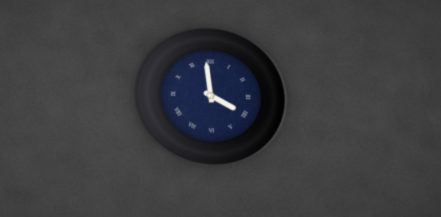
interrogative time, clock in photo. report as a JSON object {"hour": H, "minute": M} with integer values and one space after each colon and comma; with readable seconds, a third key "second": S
{"hour": 3, "minute": 59}
